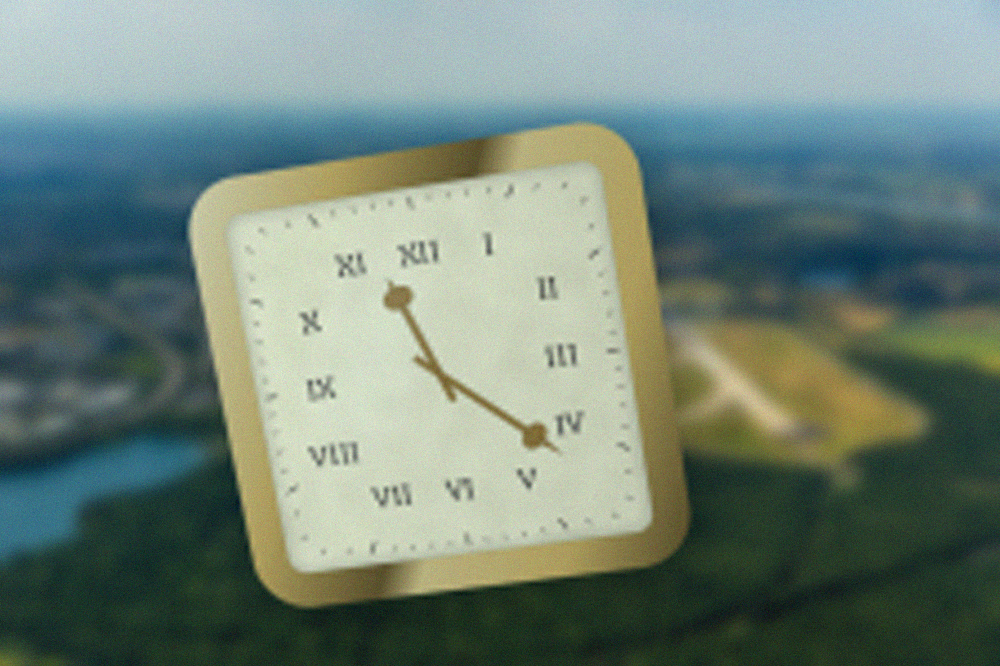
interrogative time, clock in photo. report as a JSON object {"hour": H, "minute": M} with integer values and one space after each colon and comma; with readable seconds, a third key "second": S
{"hour": 11, "minute": 22}
